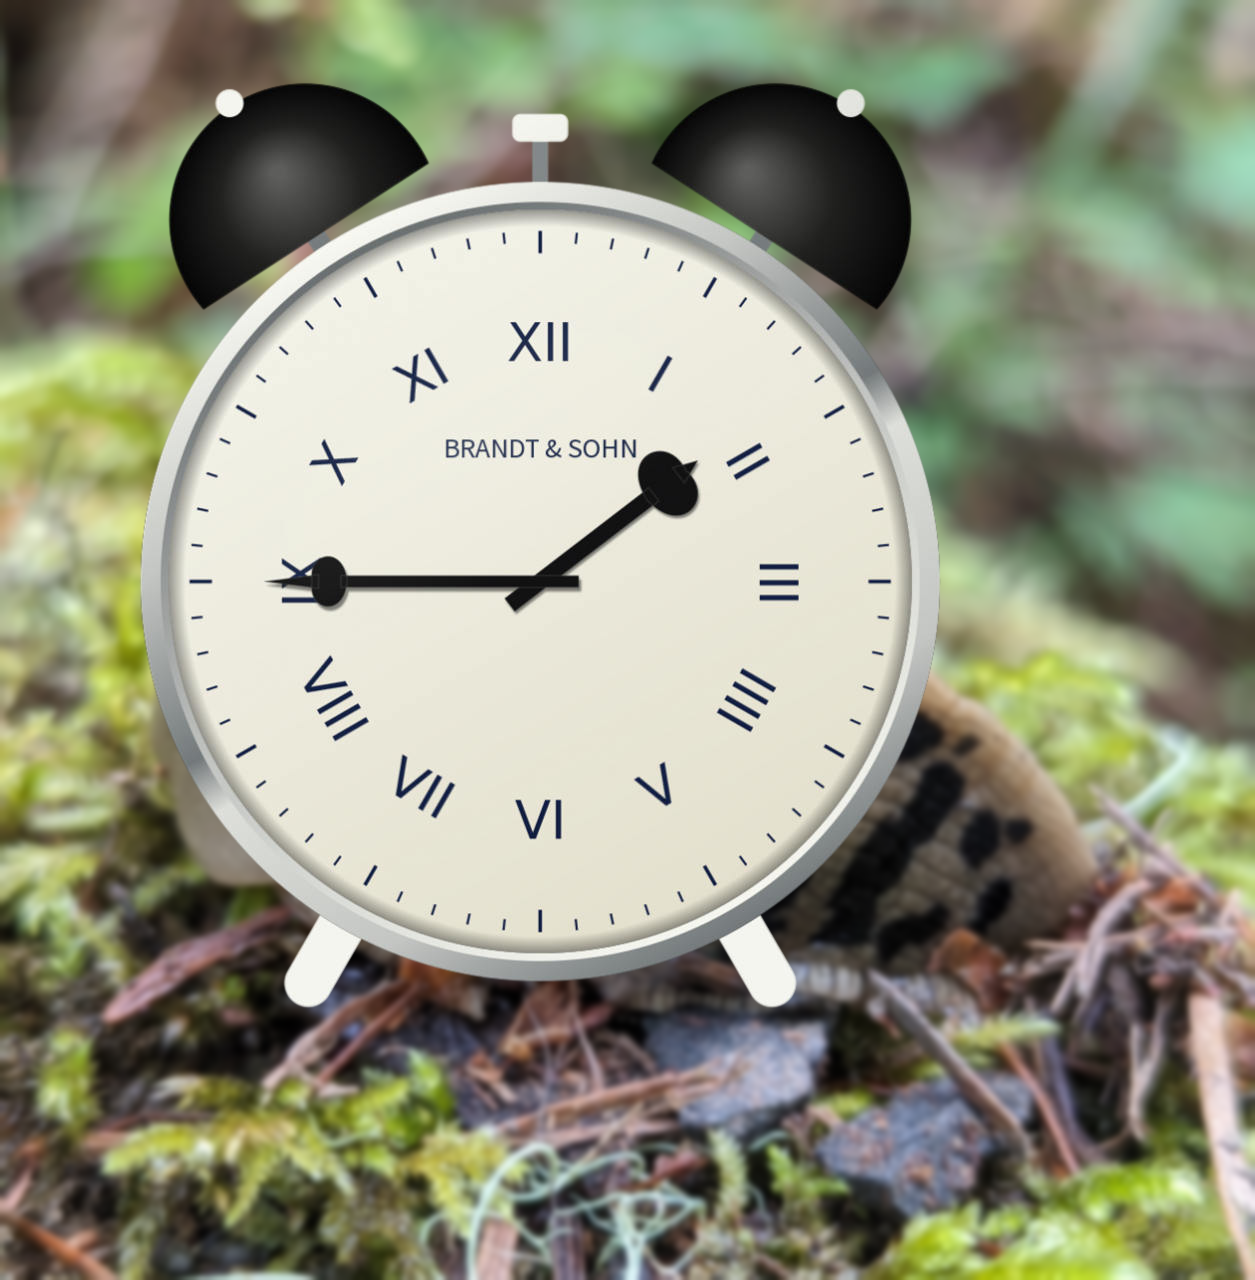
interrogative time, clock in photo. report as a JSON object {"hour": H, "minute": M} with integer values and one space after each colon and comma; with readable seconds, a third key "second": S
{"hour": 1, "minute": 45}
